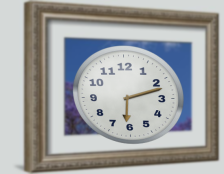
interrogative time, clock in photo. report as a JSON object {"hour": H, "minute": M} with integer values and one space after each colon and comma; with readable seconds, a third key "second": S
{"hour": 6, "minute": 12}
